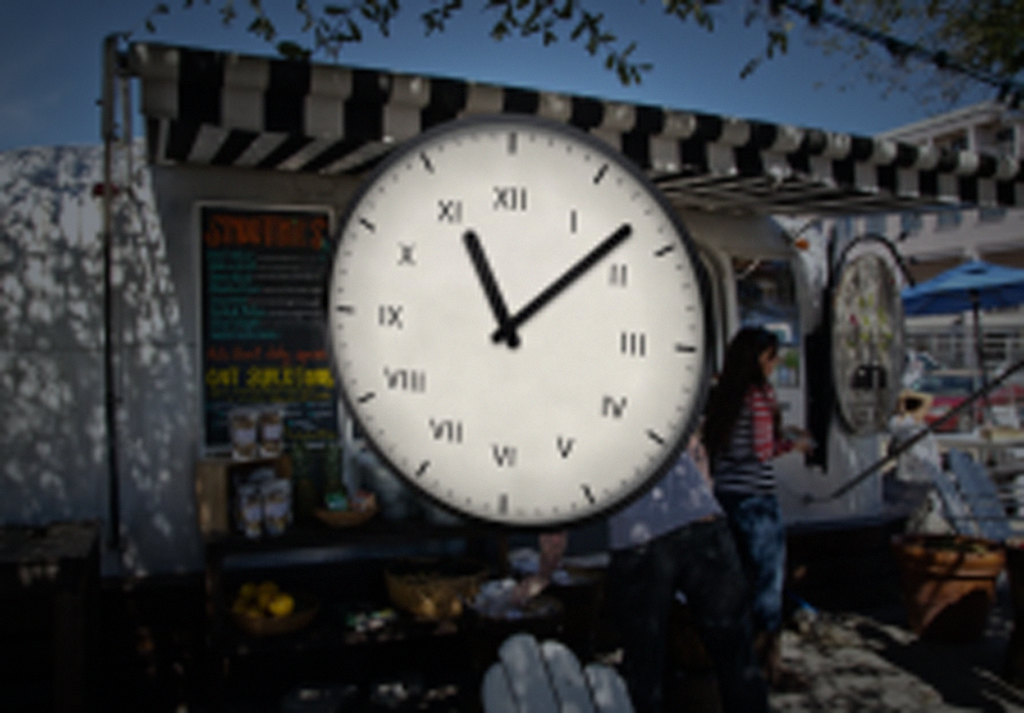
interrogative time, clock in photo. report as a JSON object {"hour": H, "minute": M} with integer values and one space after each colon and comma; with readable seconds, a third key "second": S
{"hour": 11, "minute": 8}
